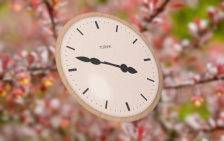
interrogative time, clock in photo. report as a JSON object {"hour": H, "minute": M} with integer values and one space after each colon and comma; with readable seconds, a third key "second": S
{"hour": 3, "minute": 48}
